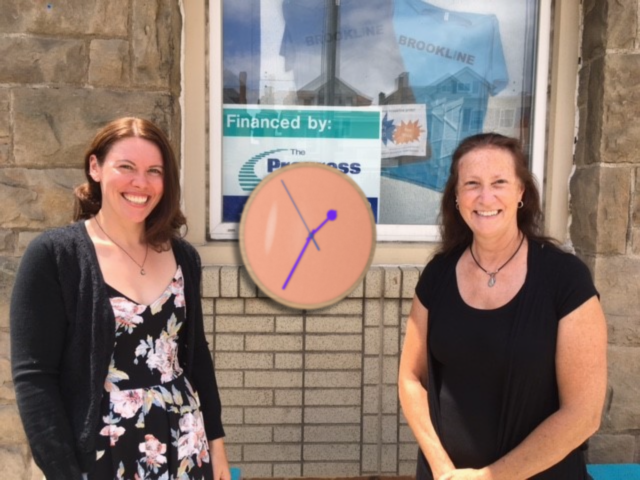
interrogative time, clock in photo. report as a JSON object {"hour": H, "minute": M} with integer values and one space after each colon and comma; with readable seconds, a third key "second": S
{"hour": 1, "minute": 34, "second": 55}
